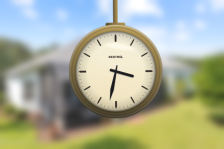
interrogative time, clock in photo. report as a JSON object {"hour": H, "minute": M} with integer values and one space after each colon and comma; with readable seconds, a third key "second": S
{"hour": 3, "minute": 32}
